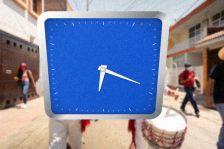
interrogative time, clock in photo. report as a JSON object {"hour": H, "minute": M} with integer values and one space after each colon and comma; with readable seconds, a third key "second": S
{"hour": 6, "minute": 19}
